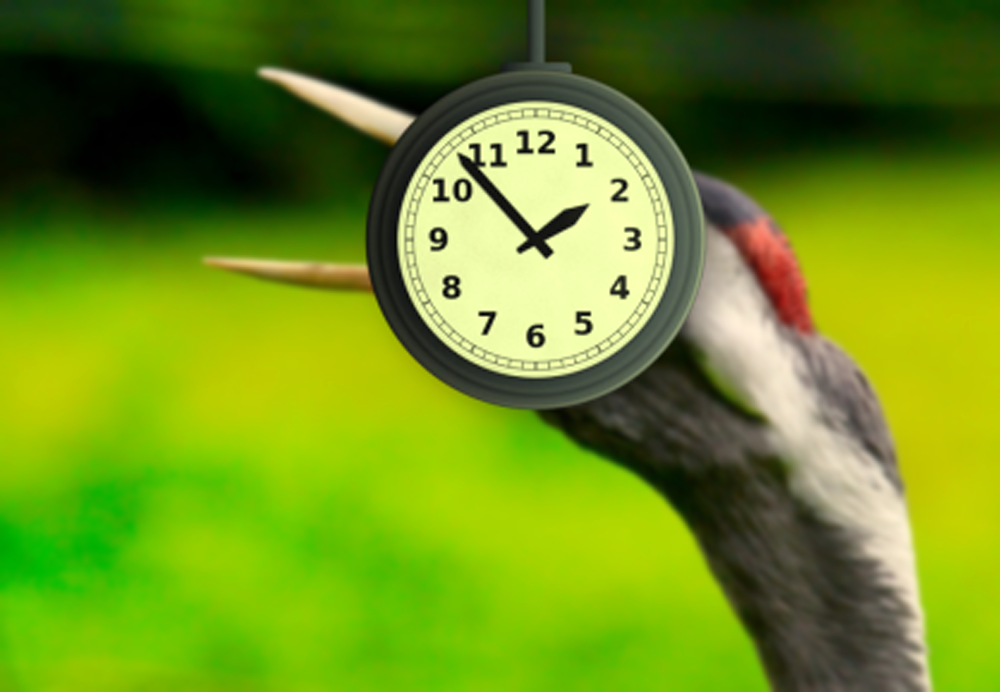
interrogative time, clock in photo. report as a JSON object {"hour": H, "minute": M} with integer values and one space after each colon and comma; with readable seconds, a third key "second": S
{"hour": 1, "minute": 53}
